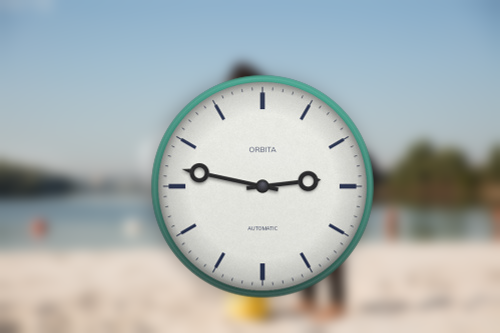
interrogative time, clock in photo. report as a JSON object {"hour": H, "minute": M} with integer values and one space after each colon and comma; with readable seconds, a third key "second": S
{"hour": 2, "minute": 47}
